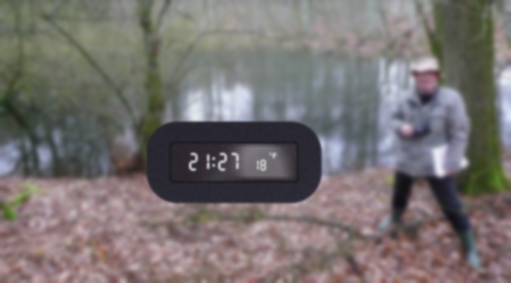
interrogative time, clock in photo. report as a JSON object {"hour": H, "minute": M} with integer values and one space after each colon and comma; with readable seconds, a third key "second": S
{"hour": 21, "minute": 27}
